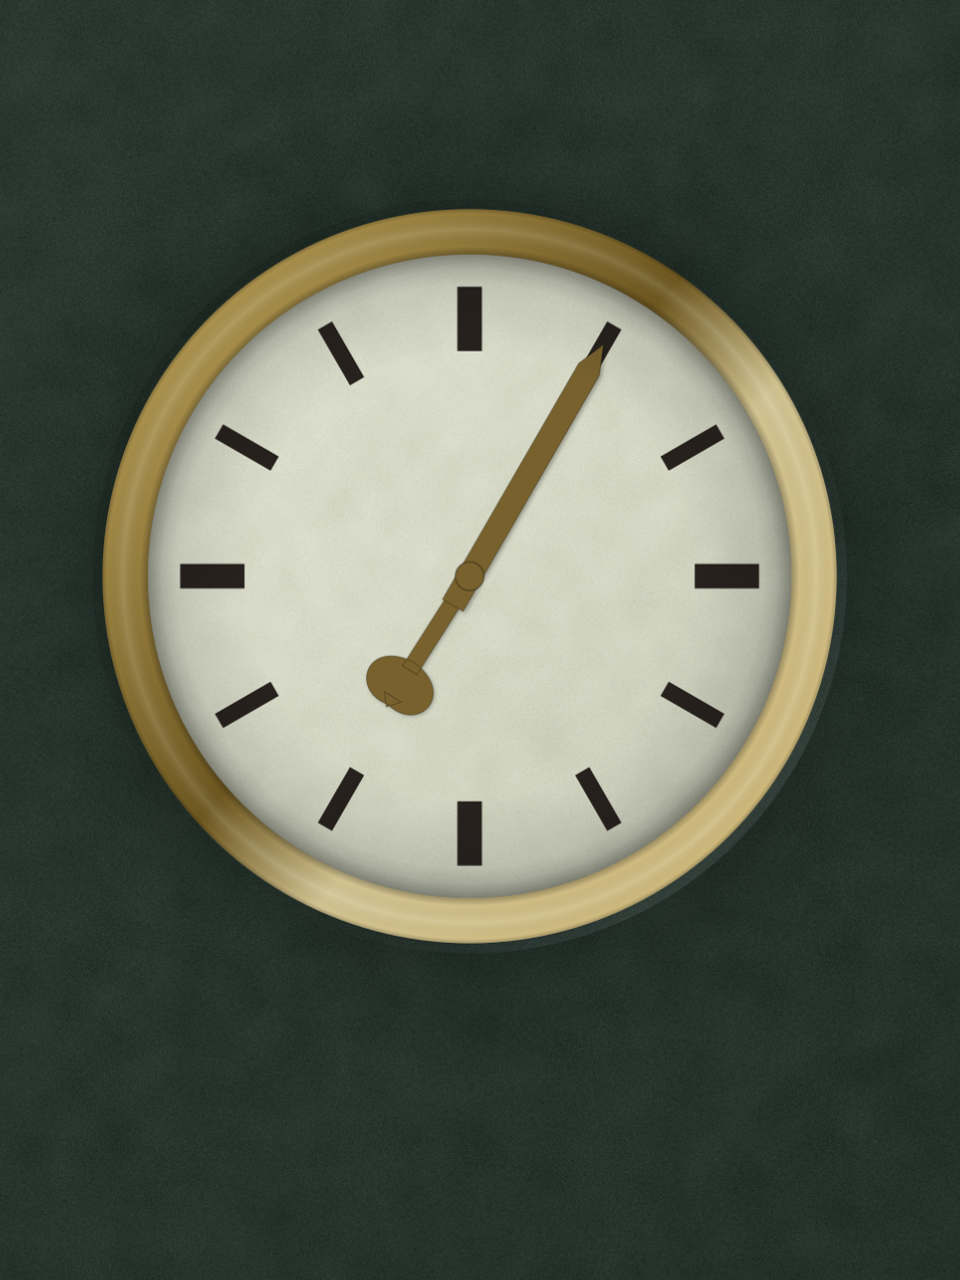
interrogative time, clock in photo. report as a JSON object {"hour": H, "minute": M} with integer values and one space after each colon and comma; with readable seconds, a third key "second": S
{"hour": 7, "minute": 5}
